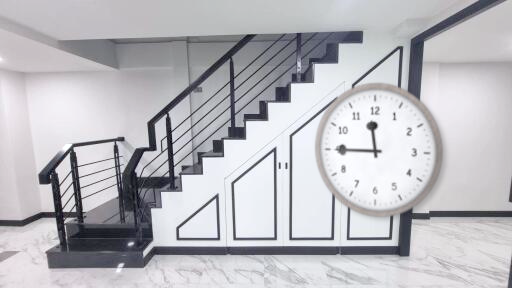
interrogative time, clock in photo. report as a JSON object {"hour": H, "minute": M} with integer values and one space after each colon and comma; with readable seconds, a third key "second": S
{"hour": 11, "minute": 45}
